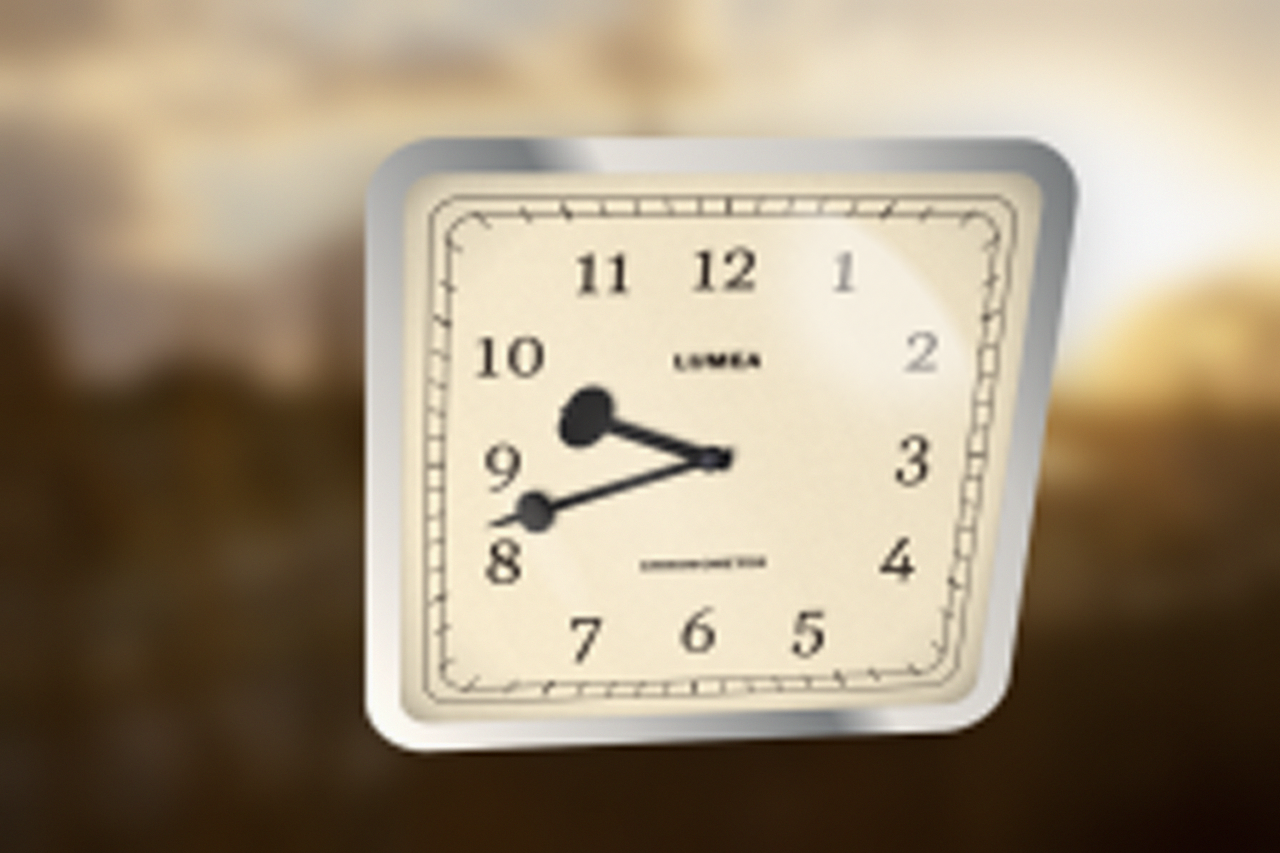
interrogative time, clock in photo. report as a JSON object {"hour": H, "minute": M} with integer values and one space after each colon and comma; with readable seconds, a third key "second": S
{"hour": 9, "minute": 42}
